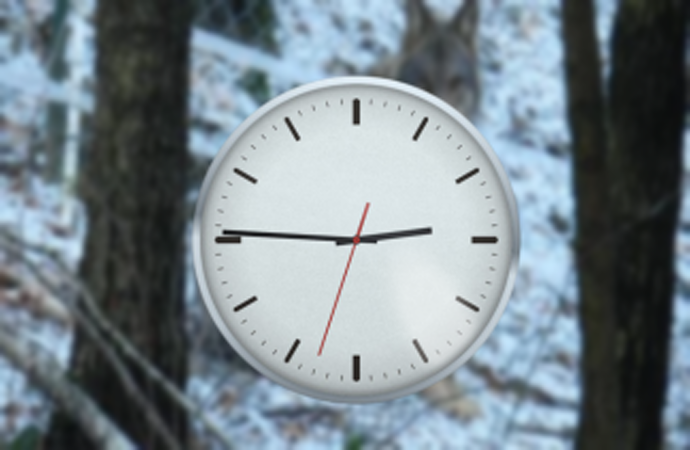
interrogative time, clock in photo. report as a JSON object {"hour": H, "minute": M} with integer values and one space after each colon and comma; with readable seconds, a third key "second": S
{"hour": 2, "minute": 45, "second": 33}
